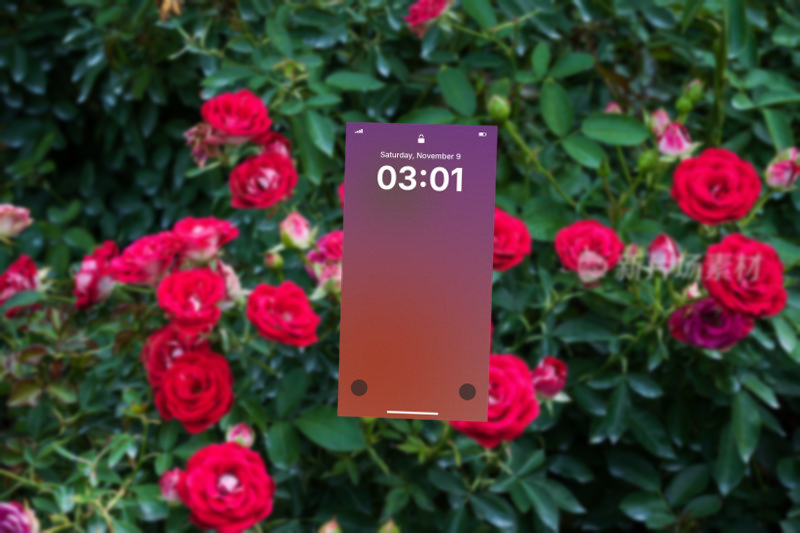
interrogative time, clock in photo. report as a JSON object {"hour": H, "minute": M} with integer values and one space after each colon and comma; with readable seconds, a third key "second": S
{"hour": 3, "minute": 1}
